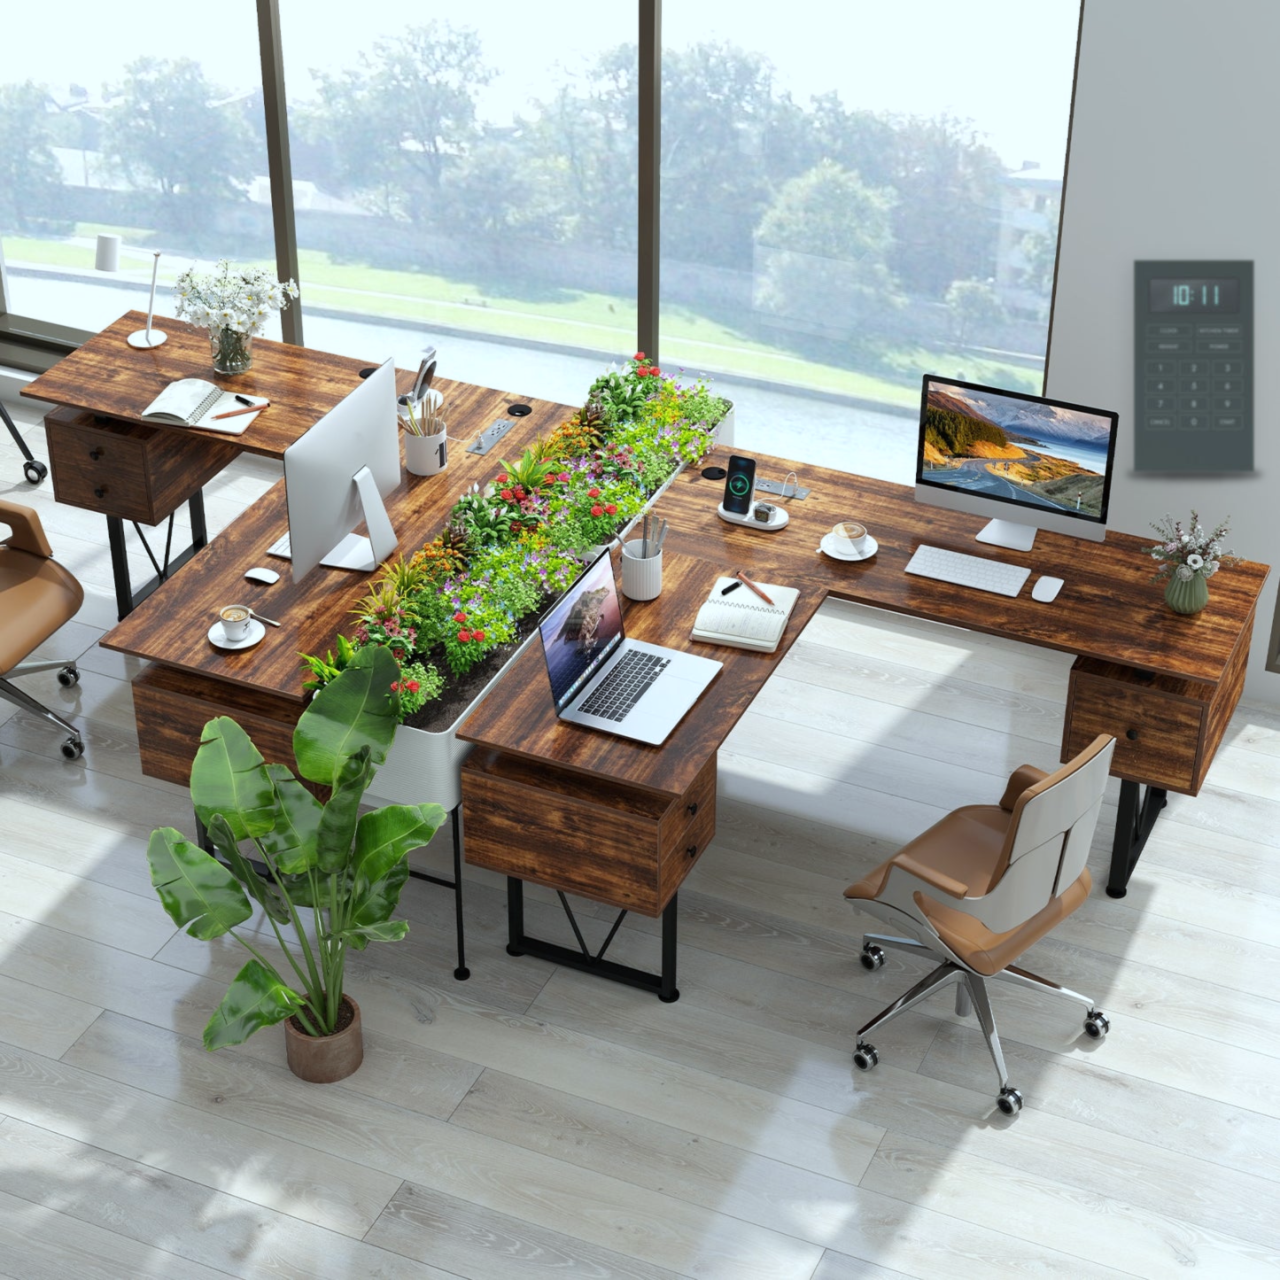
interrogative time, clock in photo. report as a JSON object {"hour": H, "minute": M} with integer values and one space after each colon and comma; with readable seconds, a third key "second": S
{"hour": 10, "minute": 11}
